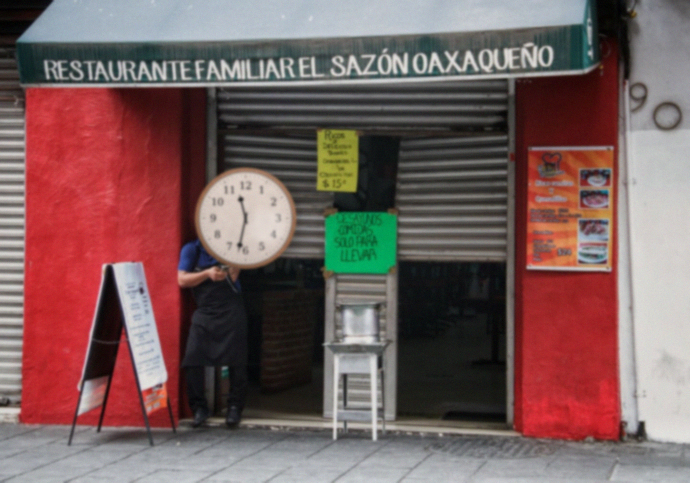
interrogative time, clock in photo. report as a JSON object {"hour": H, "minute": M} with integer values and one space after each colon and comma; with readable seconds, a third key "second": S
{"hour": 11, "minute": 32}
